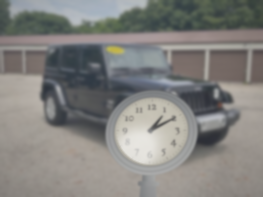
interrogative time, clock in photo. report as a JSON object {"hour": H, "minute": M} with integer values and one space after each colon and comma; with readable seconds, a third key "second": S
{"hour": 1, "minute": 10}
